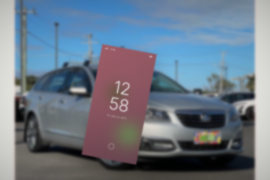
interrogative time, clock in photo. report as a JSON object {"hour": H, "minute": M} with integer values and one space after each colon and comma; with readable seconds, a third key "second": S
{"hour": 12, "minute": 58}
